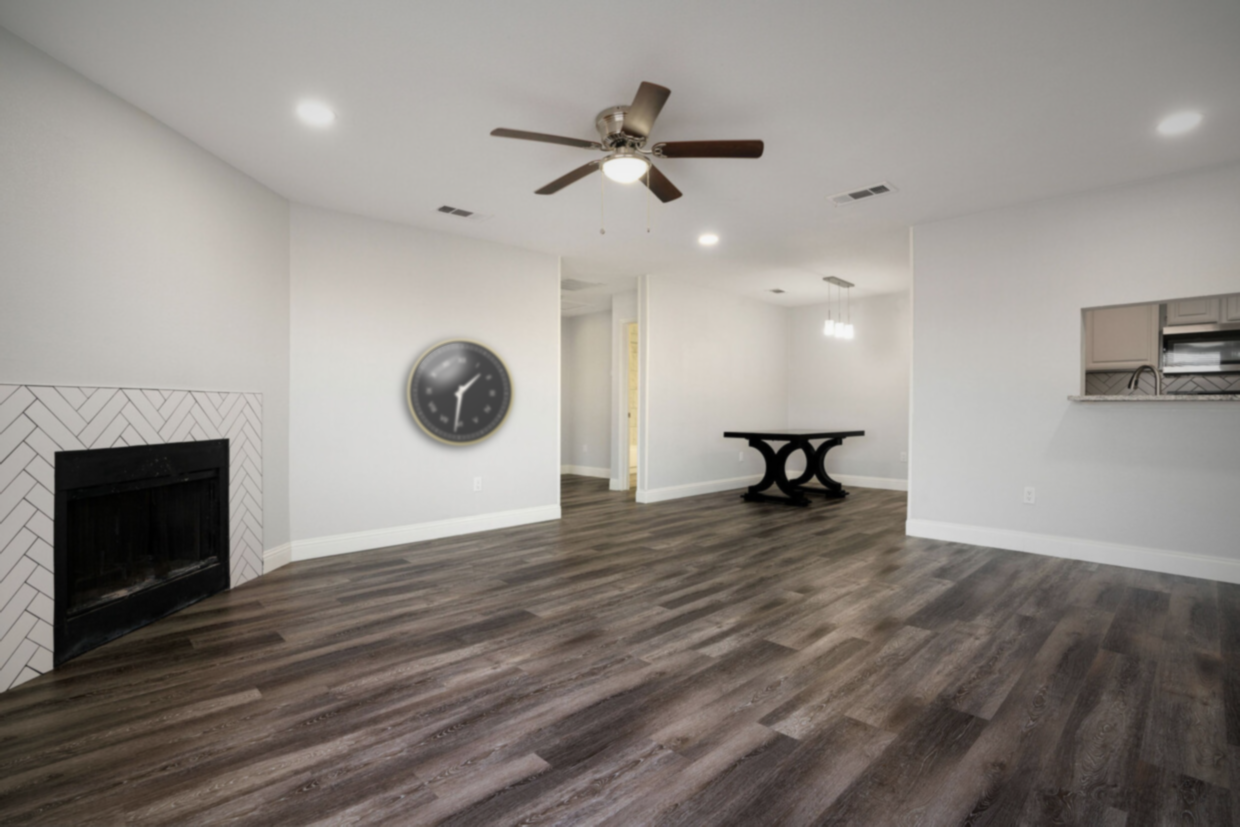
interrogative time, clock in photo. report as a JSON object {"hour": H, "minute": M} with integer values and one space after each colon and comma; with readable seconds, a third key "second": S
{"hour": 1, "minute": 31}
